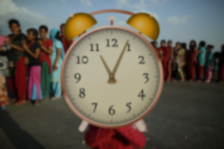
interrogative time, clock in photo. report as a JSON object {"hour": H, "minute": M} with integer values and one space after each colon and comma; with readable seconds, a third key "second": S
{"hour": 11, "minute": 4}
